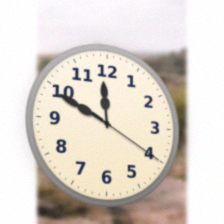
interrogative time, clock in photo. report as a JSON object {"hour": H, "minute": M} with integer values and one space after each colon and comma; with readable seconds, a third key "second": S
{"hour": 11, "minute": 49, "second": 20}
